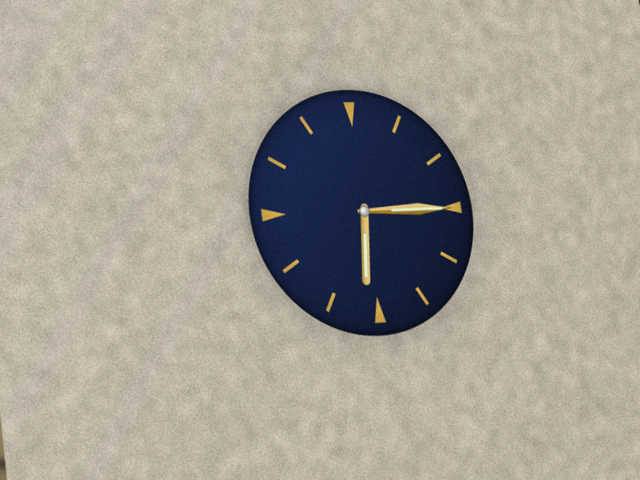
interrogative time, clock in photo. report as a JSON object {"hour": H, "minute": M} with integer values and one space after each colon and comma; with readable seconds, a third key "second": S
{"hour": 6, "minute": 15}
